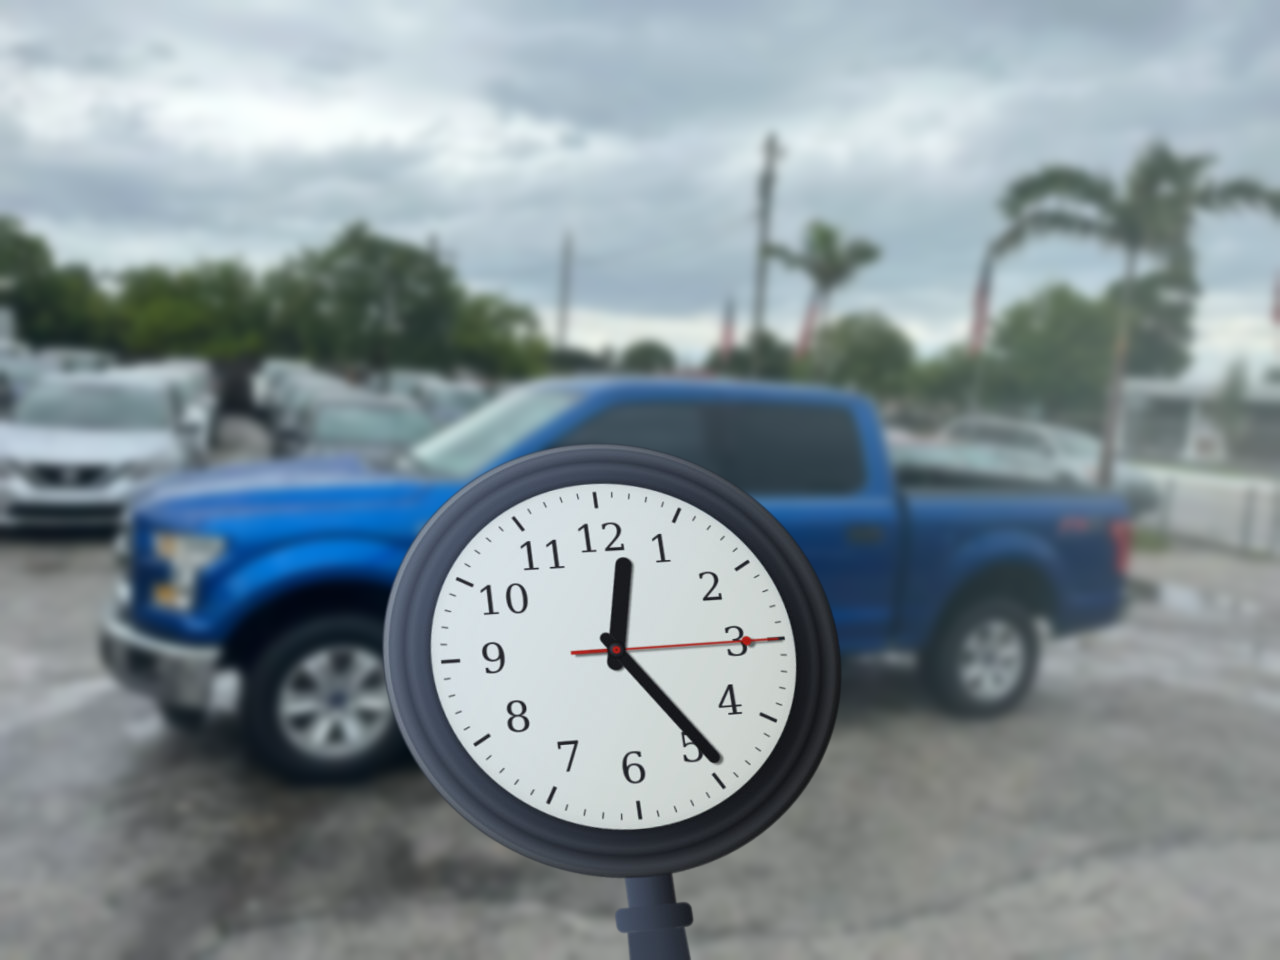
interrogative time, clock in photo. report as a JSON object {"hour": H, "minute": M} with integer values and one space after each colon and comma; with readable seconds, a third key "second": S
{"hour": 12, "minute": 24, "second": 15}
